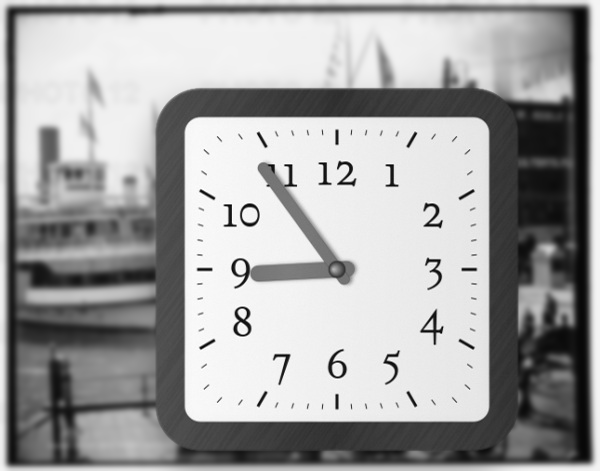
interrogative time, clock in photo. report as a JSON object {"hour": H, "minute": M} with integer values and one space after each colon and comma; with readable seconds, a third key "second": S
{"hour": 8, "minute": 54}
